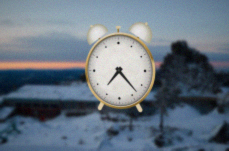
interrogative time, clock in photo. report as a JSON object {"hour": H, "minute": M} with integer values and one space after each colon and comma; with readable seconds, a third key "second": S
{"hour": 7, "minute": 23}
